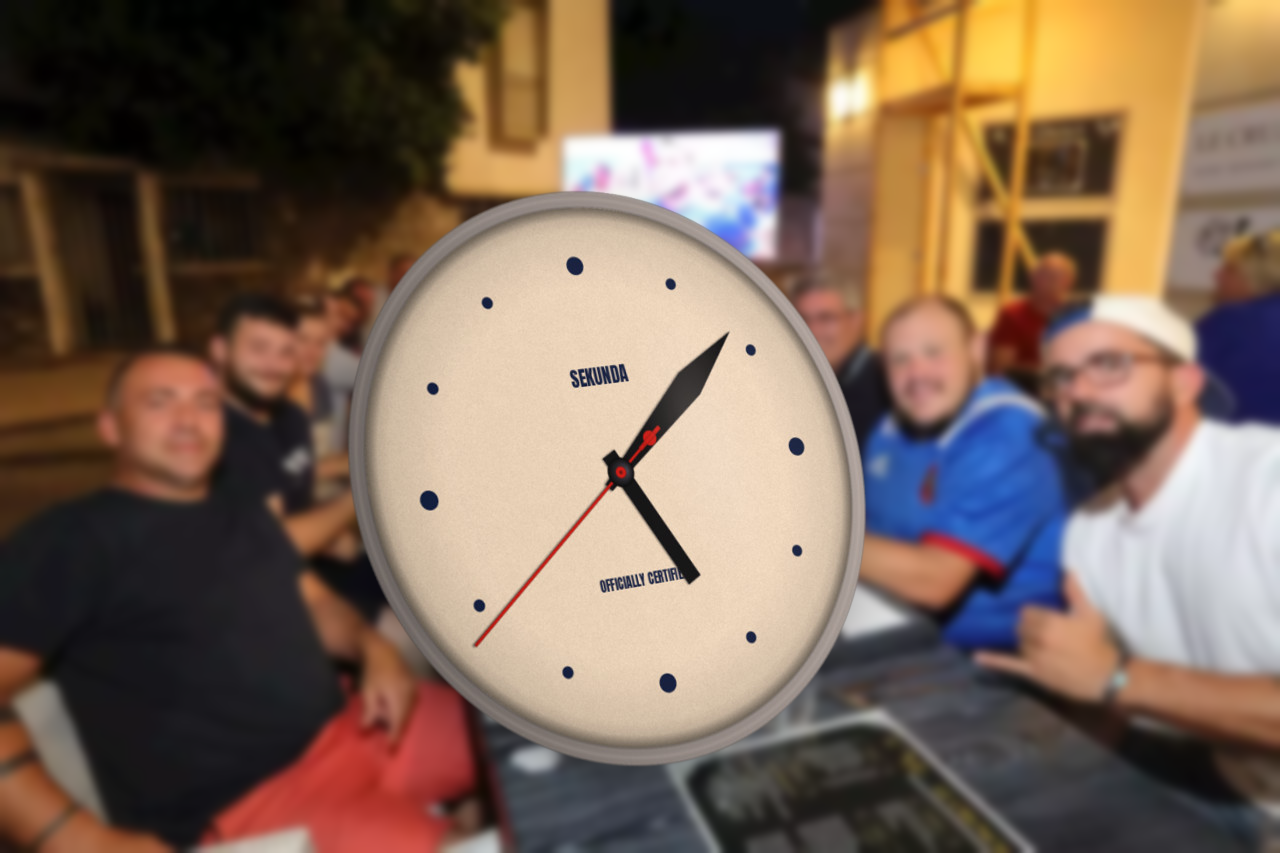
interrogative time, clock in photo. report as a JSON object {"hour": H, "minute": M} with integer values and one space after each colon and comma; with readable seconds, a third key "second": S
{"hour": 5, "minute": 8, "second": 39}
